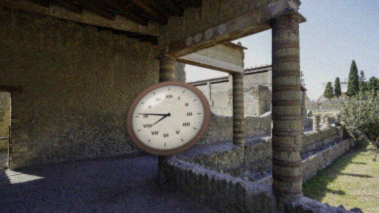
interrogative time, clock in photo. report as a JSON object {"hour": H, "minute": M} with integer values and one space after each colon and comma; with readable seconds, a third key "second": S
{"hour": 7, "minute": 46}
